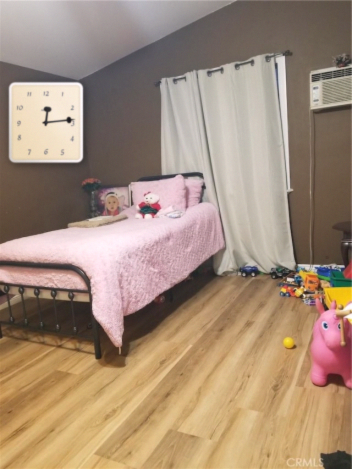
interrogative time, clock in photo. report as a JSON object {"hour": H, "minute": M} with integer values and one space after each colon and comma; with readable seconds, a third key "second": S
{"hour": 12, "minute": 14}
